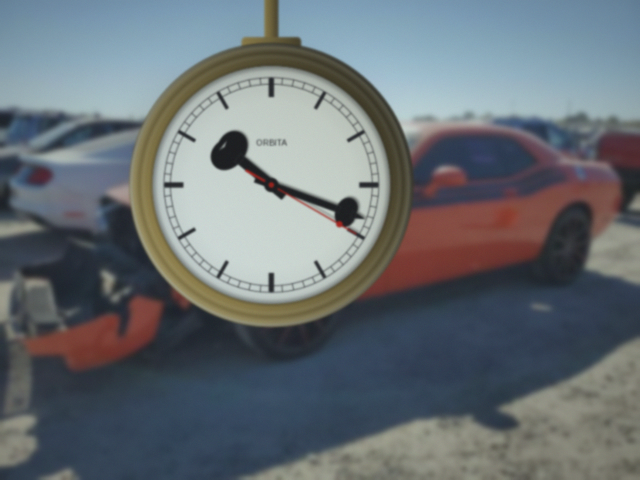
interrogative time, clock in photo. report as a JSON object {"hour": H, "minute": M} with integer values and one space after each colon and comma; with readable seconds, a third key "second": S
{"hour": 10, "minute": 18, "second": 20}
